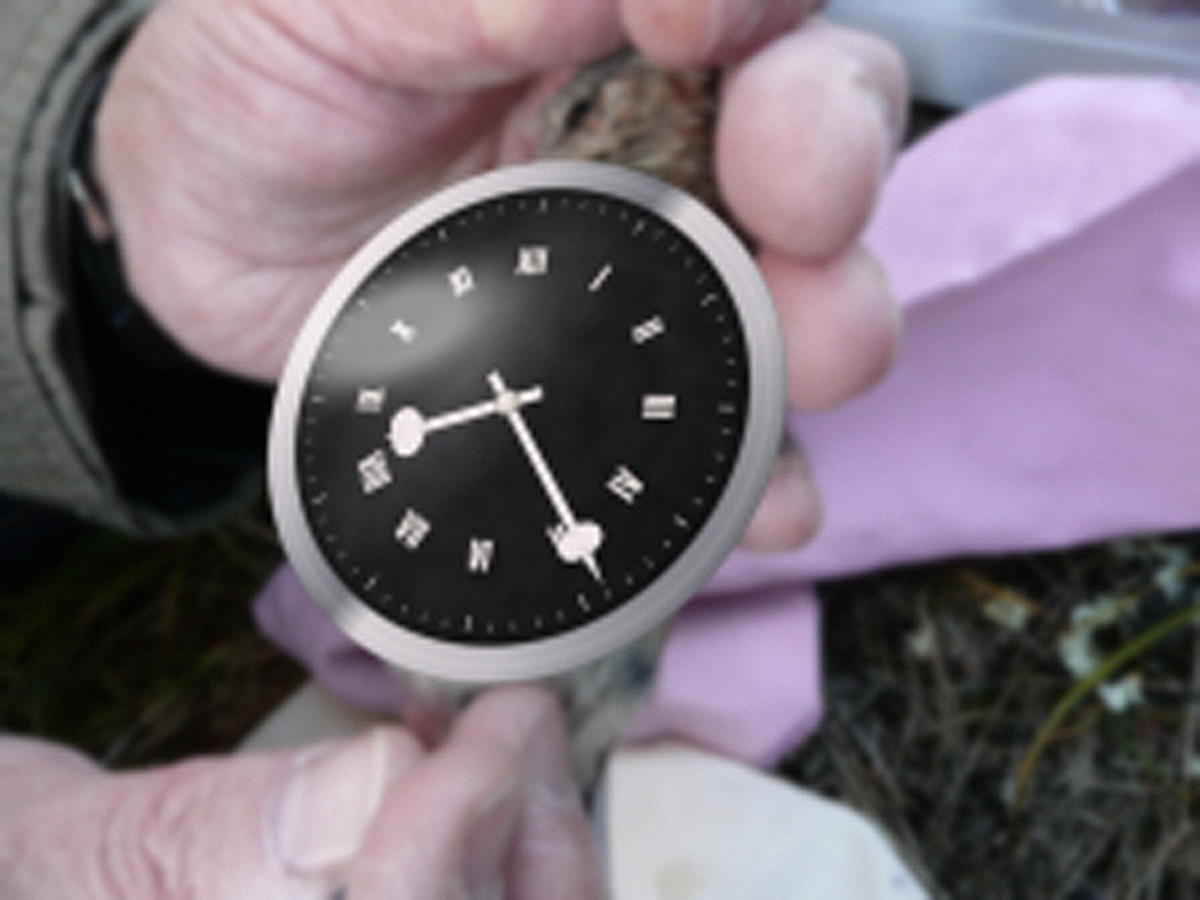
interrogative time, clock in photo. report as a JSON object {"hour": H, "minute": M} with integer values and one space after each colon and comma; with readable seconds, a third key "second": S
{"hour": 8, "minute": 24}
